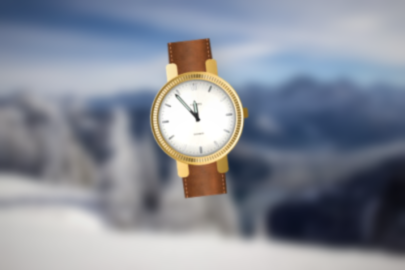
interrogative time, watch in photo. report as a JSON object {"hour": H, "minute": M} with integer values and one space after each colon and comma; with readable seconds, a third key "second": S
{"hour": 11, "minute": 54}
